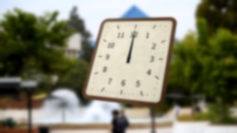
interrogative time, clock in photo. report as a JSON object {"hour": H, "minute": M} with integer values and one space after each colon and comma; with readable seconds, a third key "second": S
{"hour": 12, "minute": 0}
